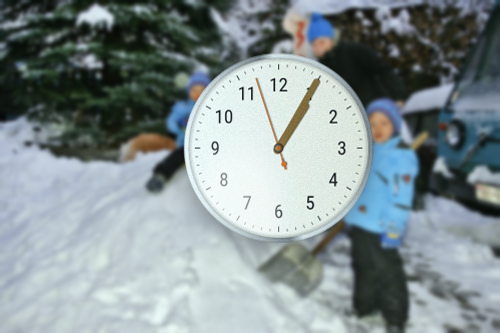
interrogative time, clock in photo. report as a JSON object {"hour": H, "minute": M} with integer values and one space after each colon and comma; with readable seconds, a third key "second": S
{"hour": 1, "minute": 4, "second": 57}
